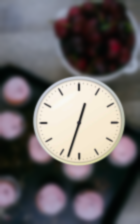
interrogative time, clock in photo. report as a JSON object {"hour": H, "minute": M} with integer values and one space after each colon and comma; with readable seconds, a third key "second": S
{"hour": 12, "minute": 33}
